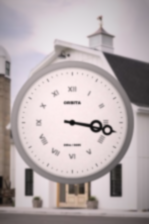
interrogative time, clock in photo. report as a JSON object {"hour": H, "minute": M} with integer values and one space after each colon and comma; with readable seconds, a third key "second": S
{"hour": 3, "minute": 17}
